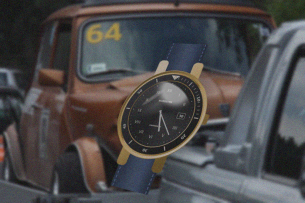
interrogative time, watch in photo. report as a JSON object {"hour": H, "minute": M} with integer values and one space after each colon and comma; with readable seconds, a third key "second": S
{"hour": 5, "minute": 23}
